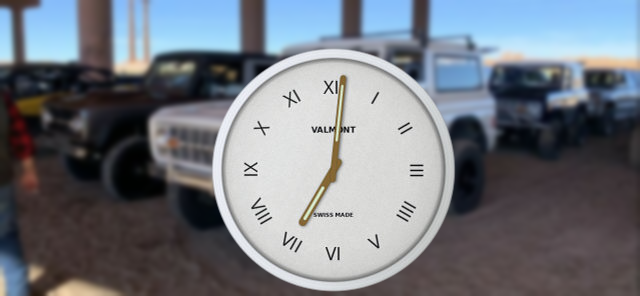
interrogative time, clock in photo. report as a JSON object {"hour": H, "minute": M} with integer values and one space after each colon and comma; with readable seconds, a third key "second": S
{"hour": 7, "minute": 1}
